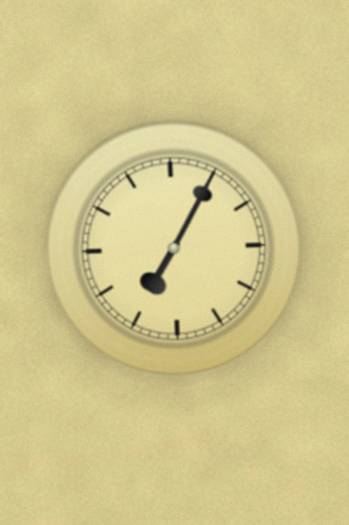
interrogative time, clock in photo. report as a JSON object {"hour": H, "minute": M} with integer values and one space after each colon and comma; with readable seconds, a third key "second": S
{"hour": 7, "minute": 5}
